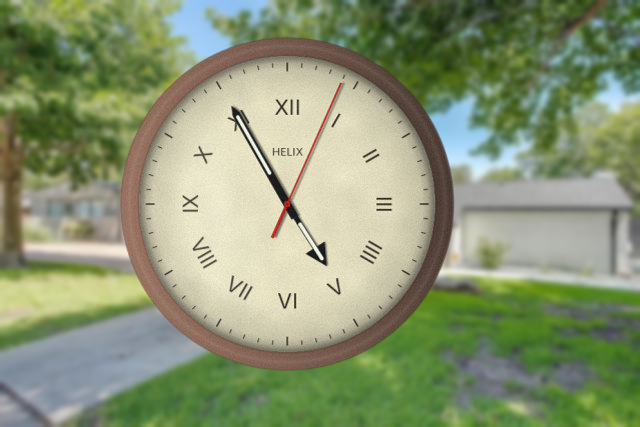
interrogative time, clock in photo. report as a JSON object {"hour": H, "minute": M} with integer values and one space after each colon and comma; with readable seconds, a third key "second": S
{"hour": 4, "minute": 55, "second": 4}
